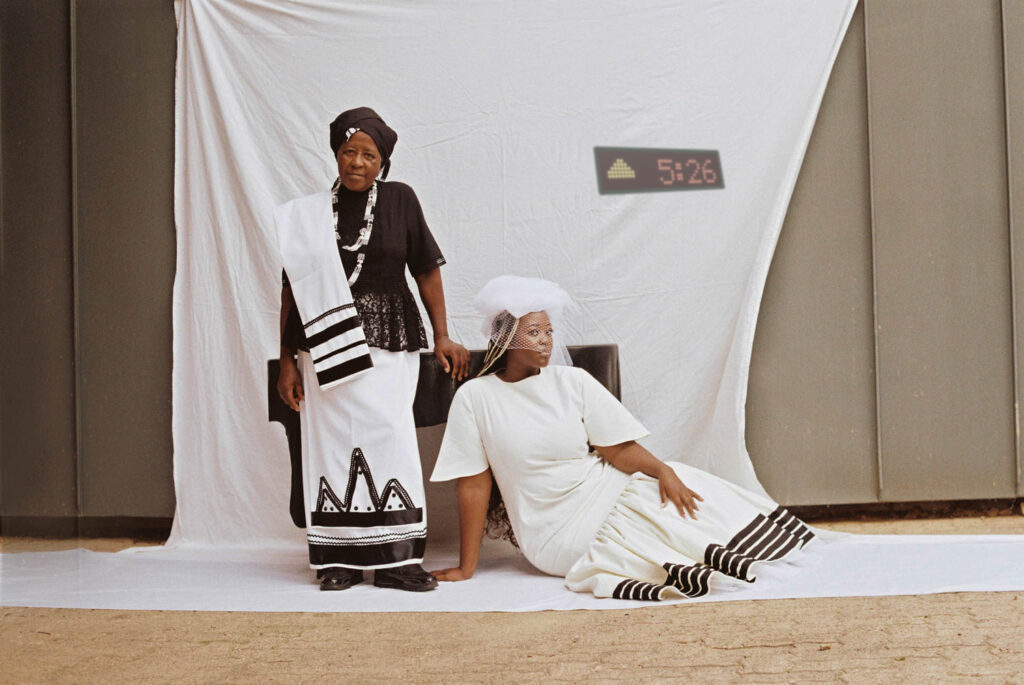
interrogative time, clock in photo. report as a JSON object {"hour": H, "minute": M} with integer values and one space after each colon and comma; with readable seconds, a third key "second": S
{"hour": 5, "minute": 26}
